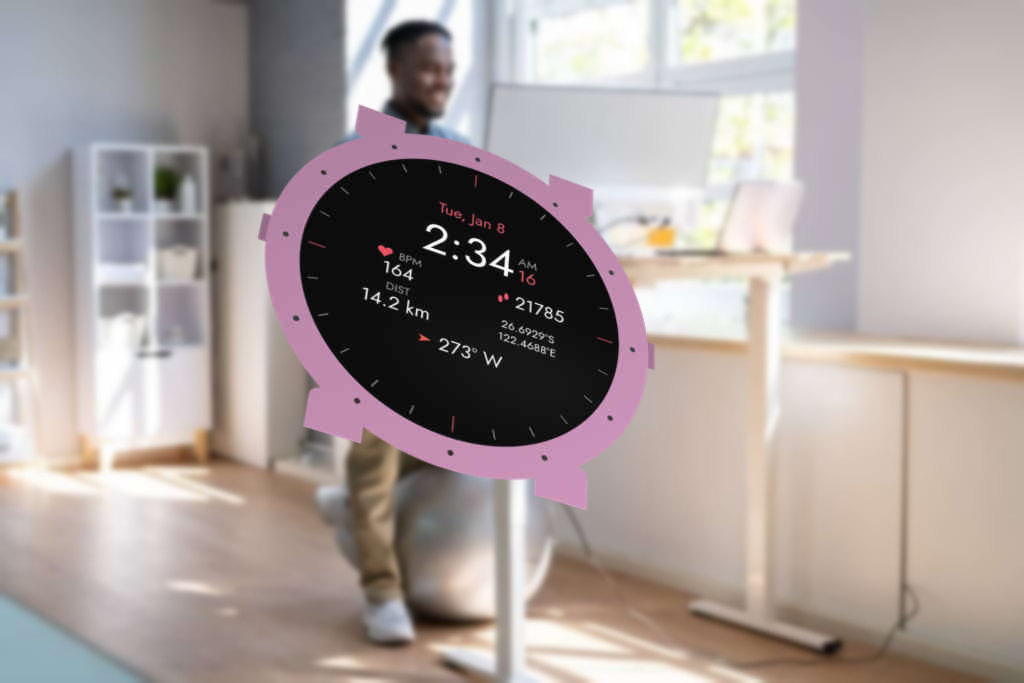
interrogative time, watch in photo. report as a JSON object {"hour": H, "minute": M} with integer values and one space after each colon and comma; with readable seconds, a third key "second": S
{"hour": 2, "minute": 34, "second": 16}
